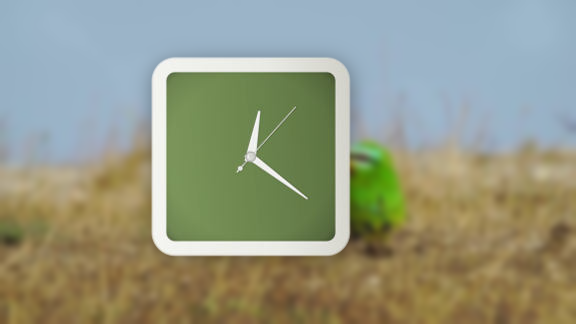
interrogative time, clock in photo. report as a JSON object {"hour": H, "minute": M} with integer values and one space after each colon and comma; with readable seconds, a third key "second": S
{"hour": 12, "minute": 21, "second": 7}
